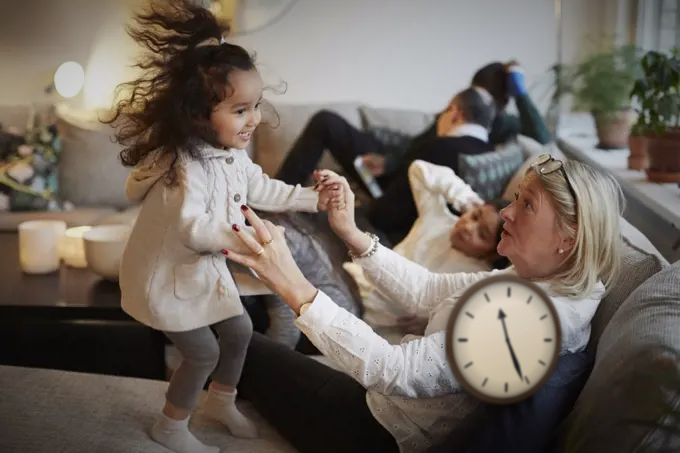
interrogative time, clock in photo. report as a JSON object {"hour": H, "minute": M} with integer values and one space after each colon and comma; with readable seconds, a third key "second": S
{"hour": 11, "minute": 26}
